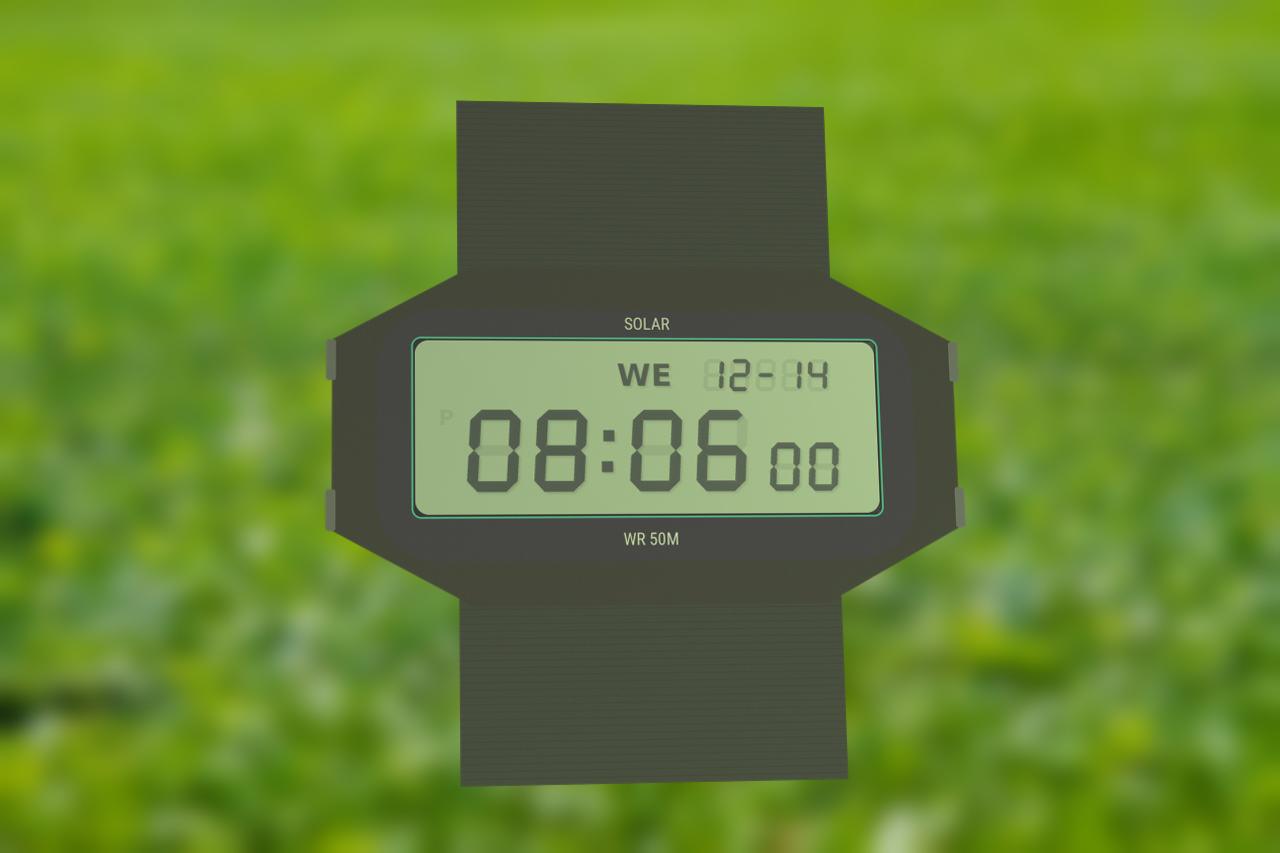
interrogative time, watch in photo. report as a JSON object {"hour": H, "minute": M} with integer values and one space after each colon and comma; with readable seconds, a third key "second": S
{"hour": 8, "minute": 6, "second": 0}
